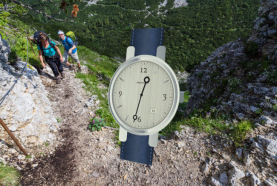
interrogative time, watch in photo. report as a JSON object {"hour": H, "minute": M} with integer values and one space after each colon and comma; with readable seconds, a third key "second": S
{"hour": 12, "minute": 32}
